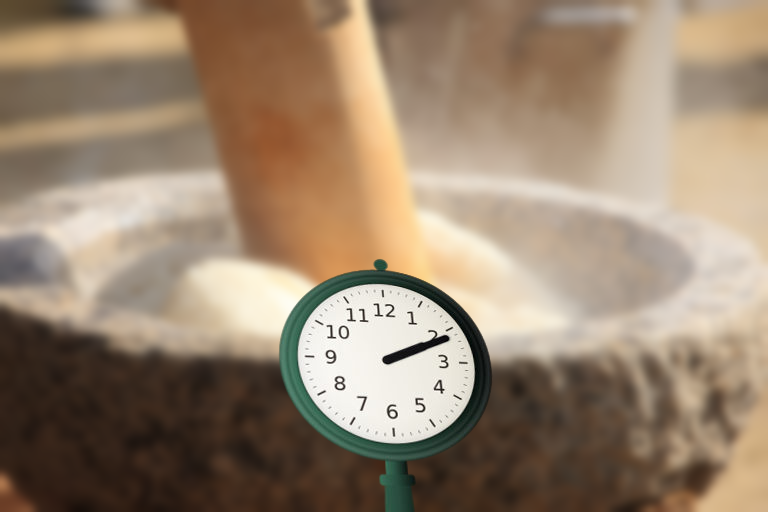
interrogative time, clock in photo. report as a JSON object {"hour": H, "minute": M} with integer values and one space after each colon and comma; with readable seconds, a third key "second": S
{"hour": 2, "minute": 11}
